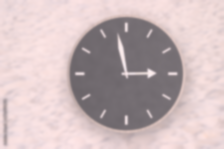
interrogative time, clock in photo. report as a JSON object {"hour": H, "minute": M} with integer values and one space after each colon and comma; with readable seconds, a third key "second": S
{"hour": 2, "minute": 58}
